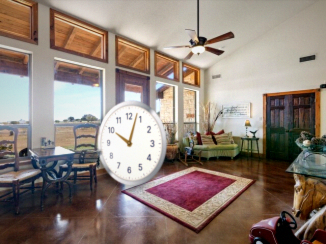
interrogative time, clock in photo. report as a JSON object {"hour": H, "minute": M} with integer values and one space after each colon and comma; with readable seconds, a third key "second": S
{"hour": 10, "minute": 3}
